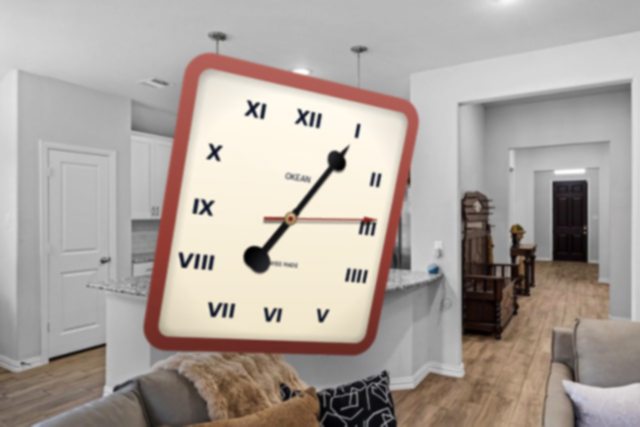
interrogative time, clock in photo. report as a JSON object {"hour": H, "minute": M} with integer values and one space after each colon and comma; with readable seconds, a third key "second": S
{"hour": 7, "minute": 5, "second": 14}
